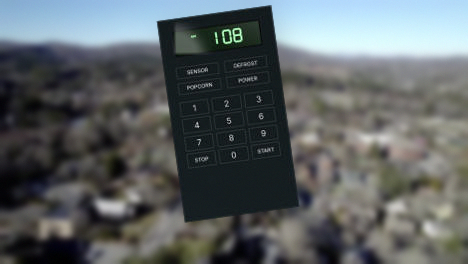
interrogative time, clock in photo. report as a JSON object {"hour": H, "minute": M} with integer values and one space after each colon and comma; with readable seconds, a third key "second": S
{"hour": 1, "minute": 8}
